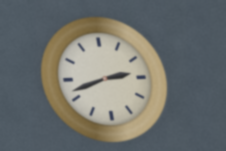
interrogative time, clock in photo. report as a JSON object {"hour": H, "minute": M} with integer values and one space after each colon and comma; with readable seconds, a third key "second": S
{"hour": 2, "minute": 42}
